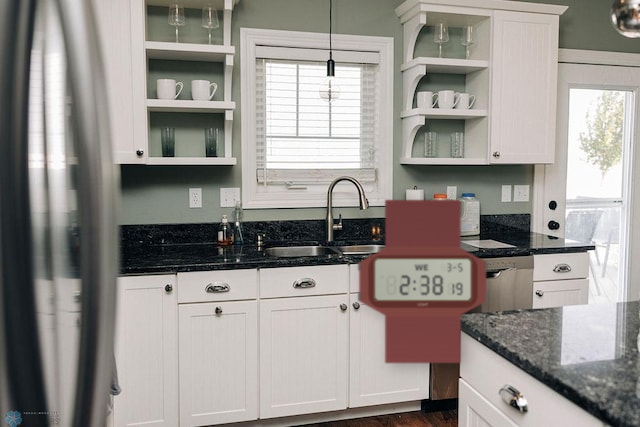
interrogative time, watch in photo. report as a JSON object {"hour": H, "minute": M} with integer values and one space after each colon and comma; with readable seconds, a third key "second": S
{"hour": 2, "minute": 38, "second": 19}
